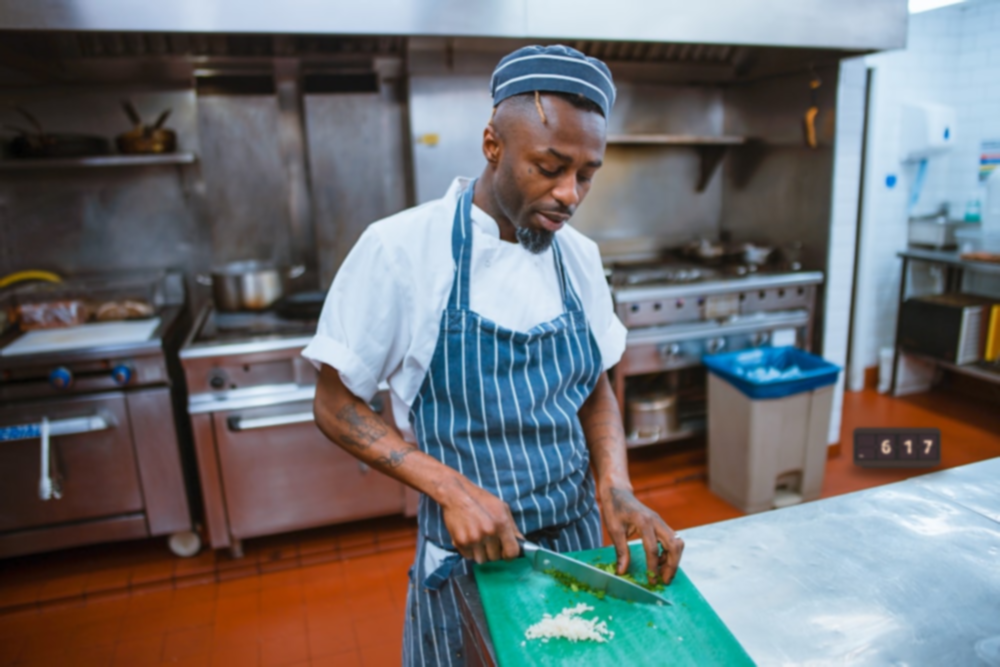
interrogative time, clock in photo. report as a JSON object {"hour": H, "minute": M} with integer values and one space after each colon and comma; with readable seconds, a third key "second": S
{"hour": 6, "minute": 17}
